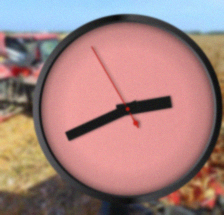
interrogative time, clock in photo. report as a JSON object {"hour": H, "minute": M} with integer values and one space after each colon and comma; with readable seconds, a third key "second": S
{"hour": 2, "minute": 40, "second": 55}
